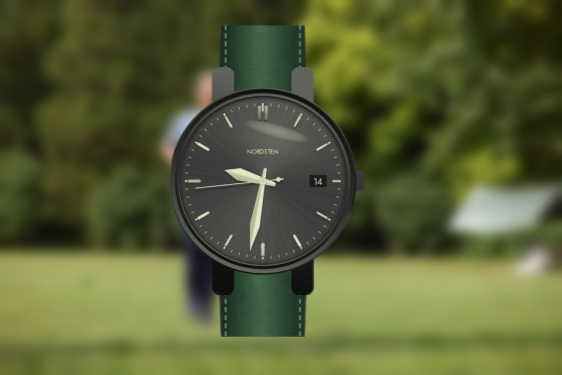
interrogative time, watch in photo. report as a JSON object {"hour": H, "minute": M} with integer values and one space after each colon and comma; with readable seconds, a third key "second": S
{"hour": 9, "minute": 31, "second": 44}
